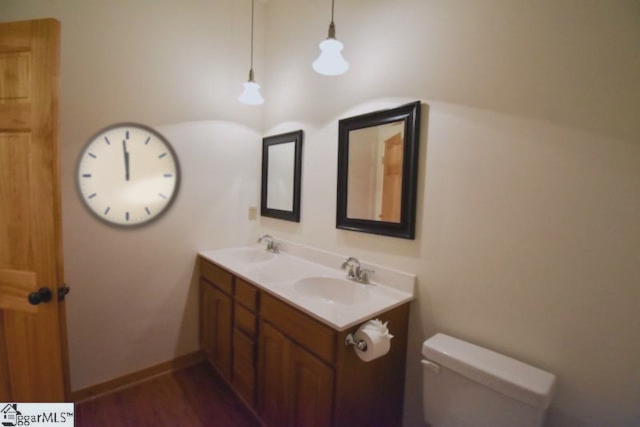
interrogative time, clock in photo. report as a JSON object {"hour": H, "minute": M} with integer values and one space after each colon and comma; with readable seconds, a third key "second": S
{"hour": 11, "minute": 59}
